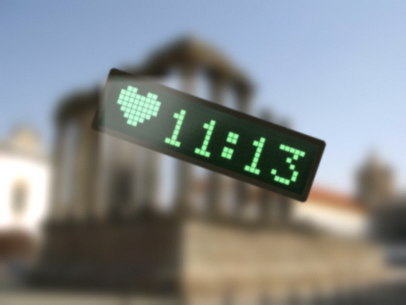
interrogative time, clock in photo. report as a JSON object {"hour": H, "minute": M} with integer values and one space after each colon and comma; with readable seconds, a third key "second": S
{"hour": 11, "minute": 13}
